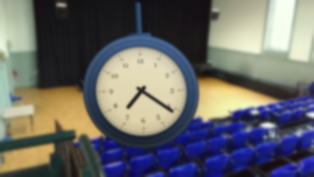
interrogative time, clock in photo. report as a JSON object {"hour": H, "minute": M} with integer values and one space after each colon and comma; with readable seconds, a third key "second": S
{"hour": 7, "minute": 21}
